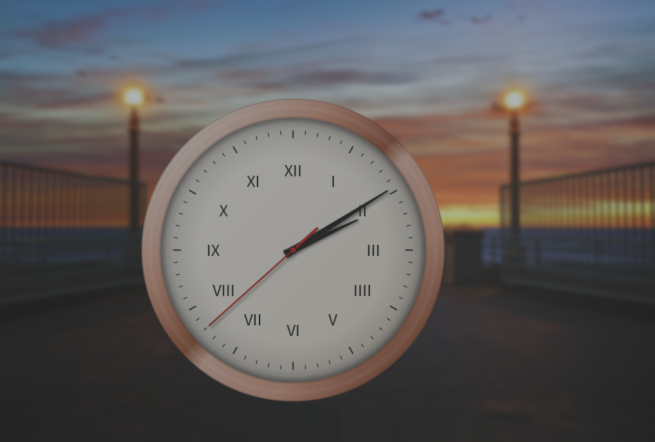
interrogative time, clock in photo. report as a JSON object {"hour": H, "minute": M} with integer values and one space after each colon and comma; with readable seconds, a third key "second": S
{"hour": 2, "minute": 9, "second": 38}
